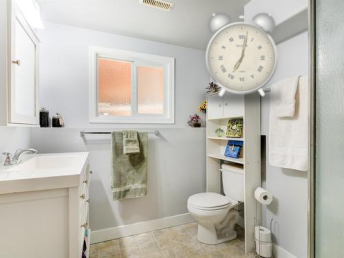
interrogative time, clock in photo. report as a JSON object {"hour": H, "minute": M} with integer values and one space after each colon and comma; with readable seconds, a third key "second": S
{"hour": 7, "minute": 2}
